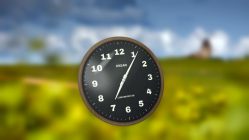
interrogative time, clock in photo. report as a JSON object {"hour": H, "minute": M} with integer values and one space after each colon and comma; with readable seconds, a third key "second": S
{"hour": 7, "minute": 6}
